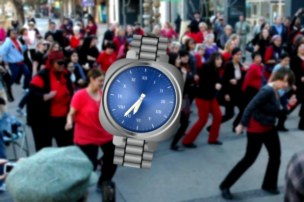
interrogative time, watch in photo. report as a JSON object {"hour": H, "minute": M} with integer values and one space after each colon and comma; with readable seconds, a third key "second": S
{"hour": 6, "minute": 36}
